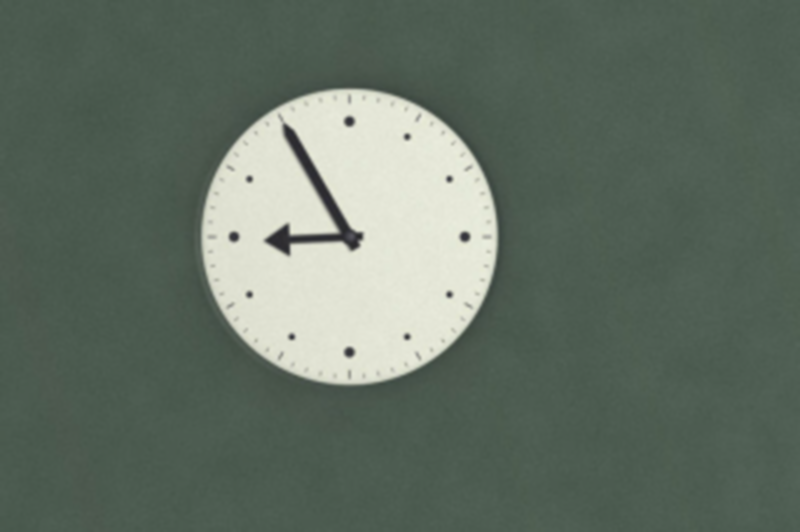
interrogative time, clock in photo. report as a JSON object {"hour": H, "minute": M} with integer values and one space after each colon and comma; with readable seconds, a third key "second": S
{"hour": 8, "minute": 55}
